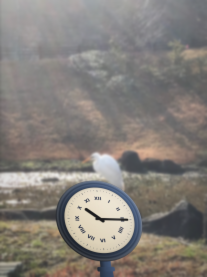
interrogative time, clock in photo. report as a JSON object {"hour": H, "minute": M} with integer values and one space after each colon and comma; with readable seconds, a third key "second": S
{"hour": 10, "minute": 15}
